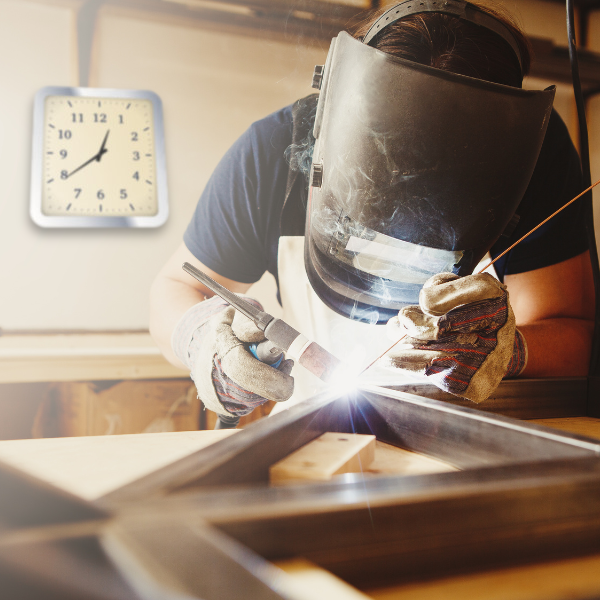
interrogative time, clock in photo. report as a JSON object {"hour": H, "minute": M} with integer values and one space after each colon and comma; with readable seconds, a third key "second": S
{"hour": 12, "minute": 39}
